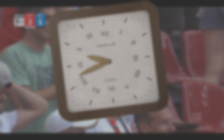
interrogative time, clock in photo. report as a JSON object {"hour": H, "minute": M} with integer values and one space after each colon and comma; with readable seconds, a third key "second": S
{"hour": 9, "minute": 42}
